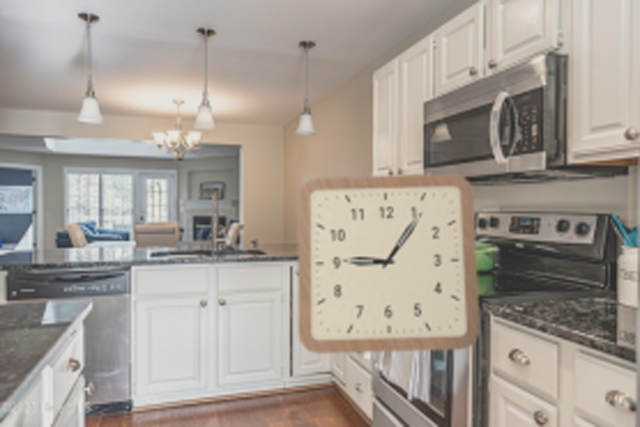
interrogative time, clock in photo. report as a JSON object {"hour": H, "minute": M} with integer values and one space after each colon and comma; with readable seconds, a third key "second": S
{"hour": 9, "minute": 6}
